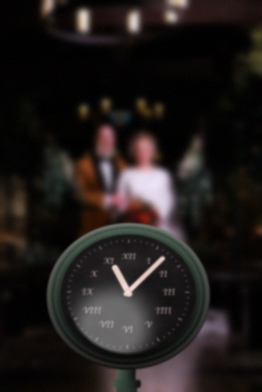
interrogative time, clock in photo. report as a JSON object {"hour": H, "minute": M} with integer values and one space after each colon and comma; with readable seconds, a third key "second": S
{"hour": 11, "minute": 7}
